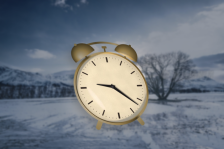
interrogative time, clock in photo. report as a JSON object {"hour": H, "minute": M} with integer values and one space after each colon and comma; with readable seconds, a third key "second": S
{"hour": 9, "minute": 22}
